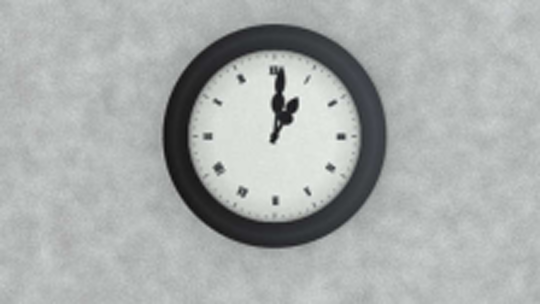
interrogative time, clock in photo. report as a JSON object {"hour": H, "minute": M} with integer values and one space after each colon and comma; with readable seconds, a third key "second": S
{"hour": 1, "minute": 1}
